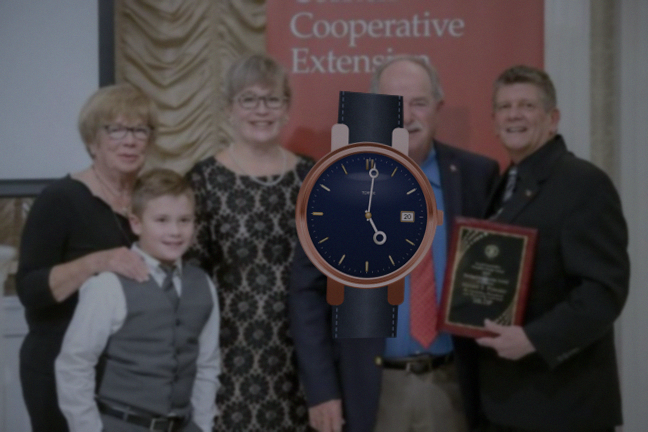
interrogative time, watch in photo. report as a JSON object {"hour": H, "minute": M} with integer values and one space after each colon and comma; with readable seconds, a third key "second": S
{"hour": 5, "minute": 1}
